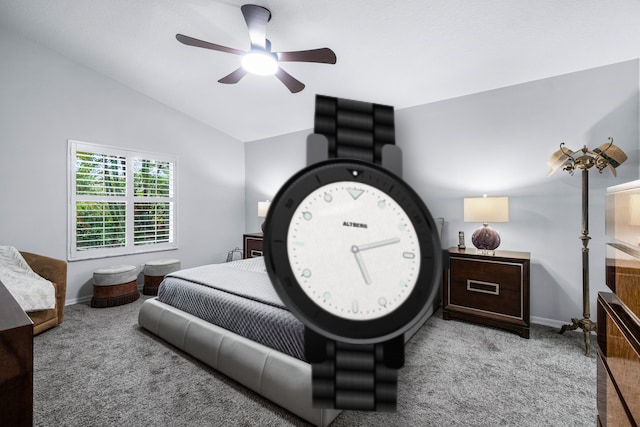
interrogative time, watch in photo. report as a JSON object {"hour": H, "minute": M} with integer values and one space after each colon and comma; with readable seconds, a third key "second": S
{"hour": 5, "minute": 12}
